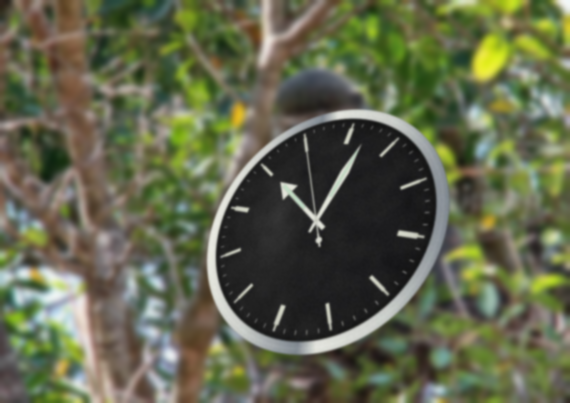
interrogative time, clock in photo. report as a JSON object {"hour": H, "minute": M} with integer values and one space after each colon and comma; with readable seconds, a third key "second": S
{"hour": 10, "minute": 1, "second": 55}
